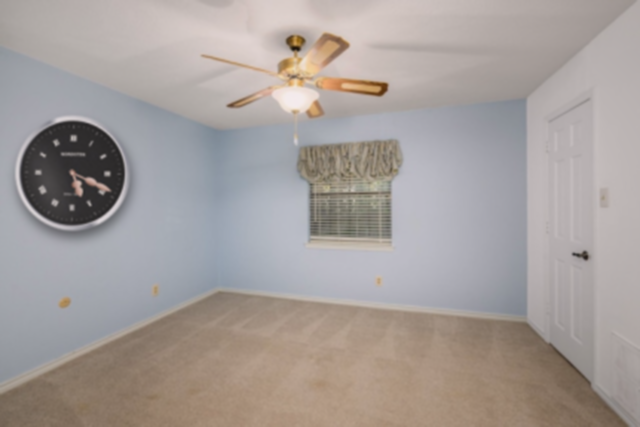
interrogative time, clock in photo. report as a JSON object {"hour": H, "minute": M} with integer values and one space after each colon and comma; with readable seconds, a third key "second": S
{"hour": 5, "minute": 19}
